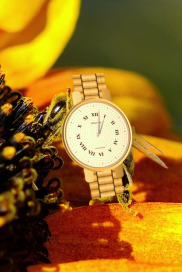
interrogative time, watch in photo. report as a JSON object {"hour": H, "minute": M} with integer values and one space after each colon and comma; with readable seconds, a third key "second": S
{"hour": 1, "minute": 2}
